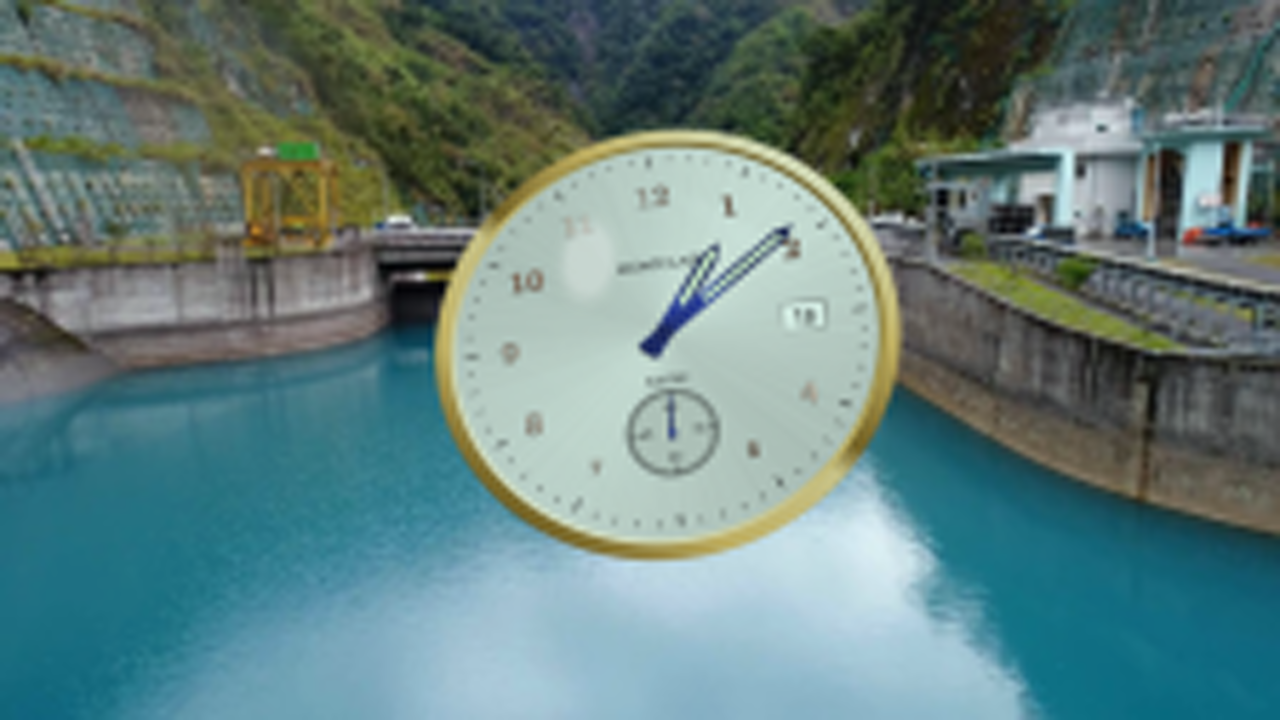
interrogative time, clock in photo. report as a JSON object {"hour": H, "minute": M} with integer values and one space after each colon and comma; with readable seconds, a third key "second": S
{"hour": 1, "minute": 9}
